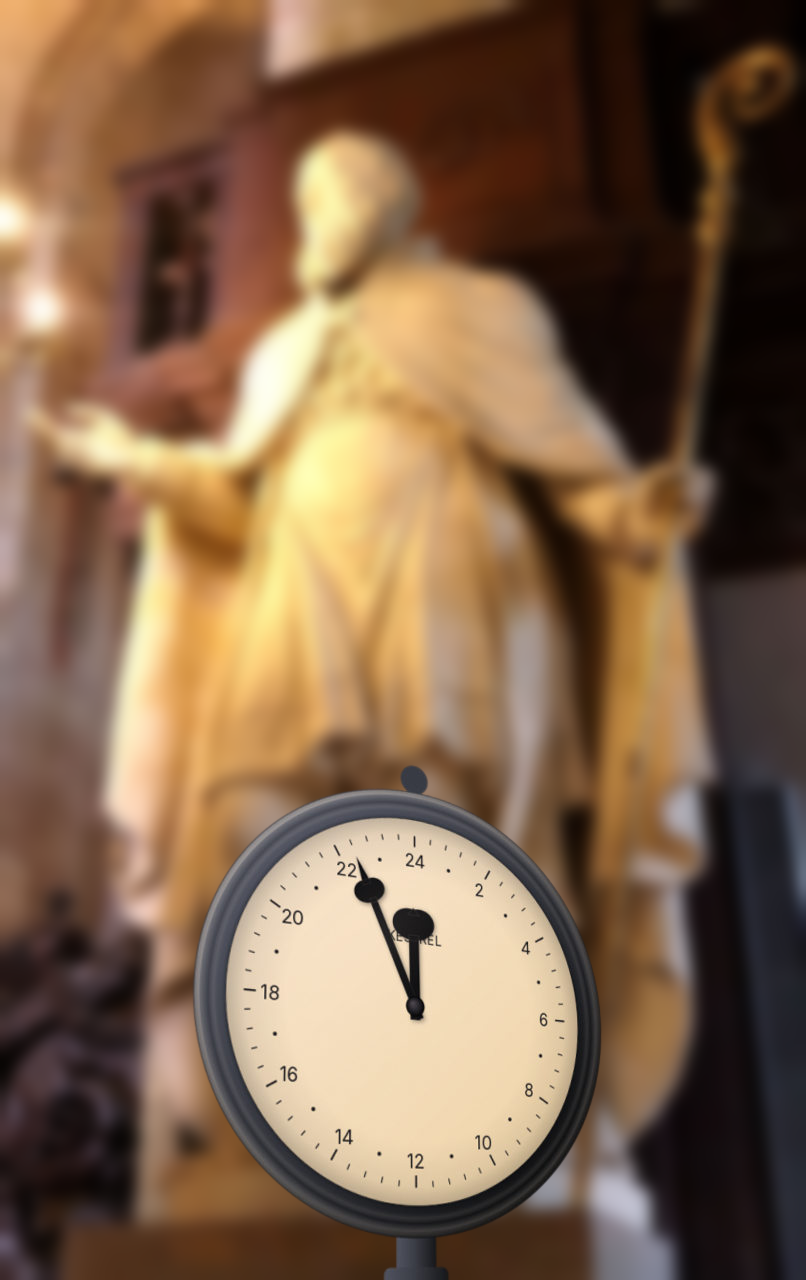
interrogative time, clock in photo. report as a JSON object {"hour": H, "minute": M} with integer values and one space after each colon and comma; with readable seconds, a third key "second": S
{"hour": 23, "minute": 56}
